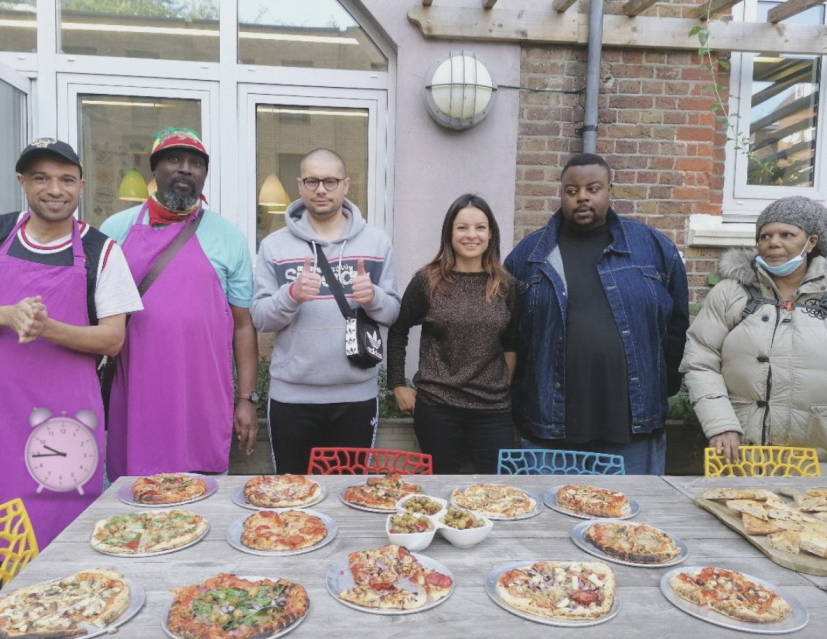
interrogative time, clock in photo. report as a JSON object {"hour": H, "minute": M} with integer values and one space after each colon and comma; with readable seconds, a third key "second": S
{"hour": 9, "minute": 44}
